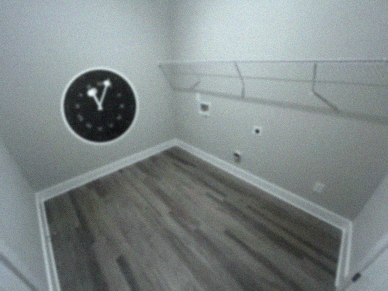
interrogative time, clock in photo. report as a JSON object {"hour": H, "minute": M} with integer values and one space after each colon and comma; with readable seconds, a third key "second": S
{"hour": 11, "minute": 3}
